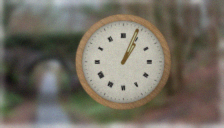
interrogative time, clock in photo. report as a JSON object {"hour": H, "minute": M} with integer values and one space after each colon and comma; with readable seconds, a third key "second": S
{"hour": 1, "minute": 4}
